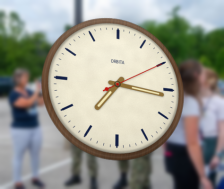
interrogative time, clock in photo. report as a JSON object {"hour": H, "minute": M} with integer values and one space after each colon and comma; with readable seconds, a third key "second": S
{"hour": 7, "minute": 16, "second": 10}
